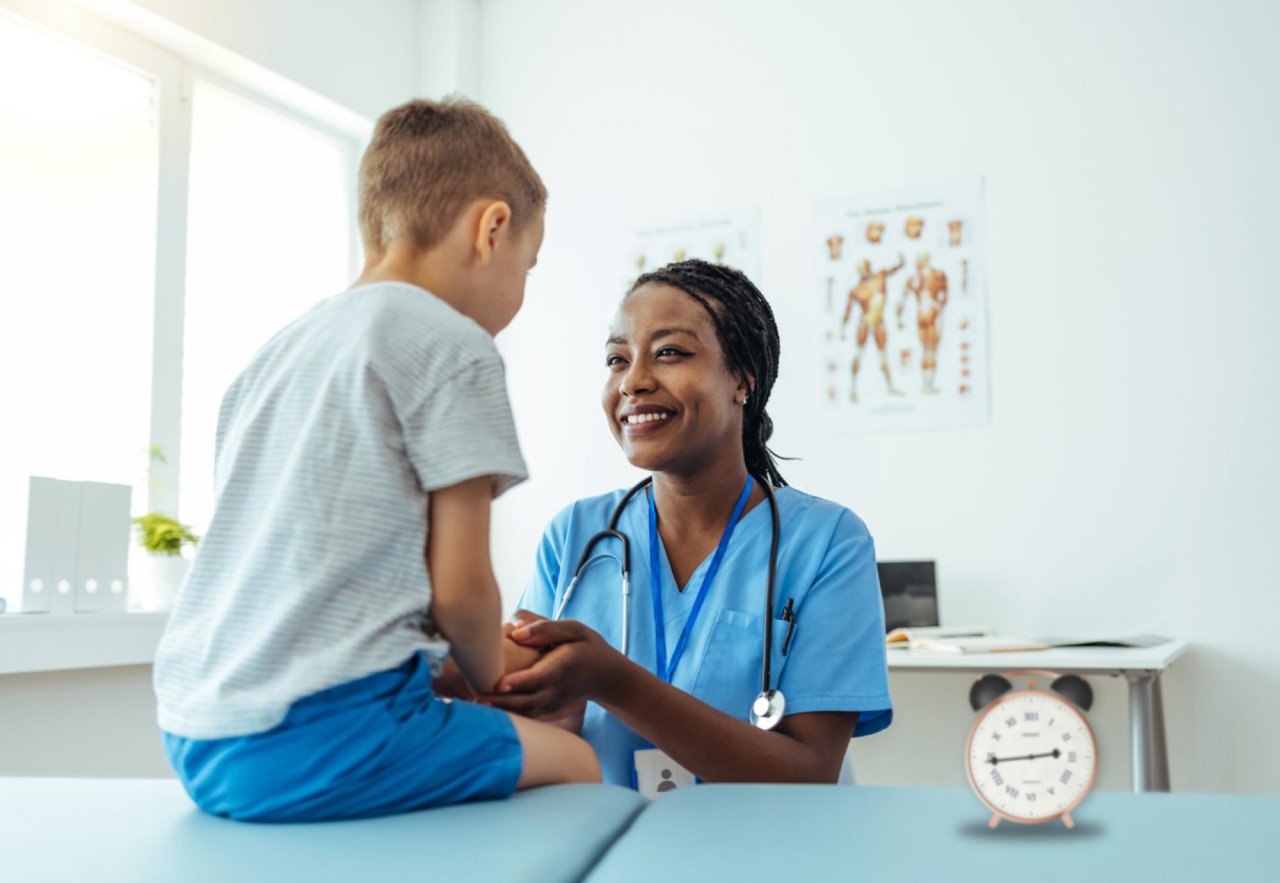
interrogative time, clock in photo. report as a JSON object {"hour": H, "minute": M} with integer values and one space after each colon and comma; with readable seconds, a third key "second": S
{"hour": 2, "minute": 44}
